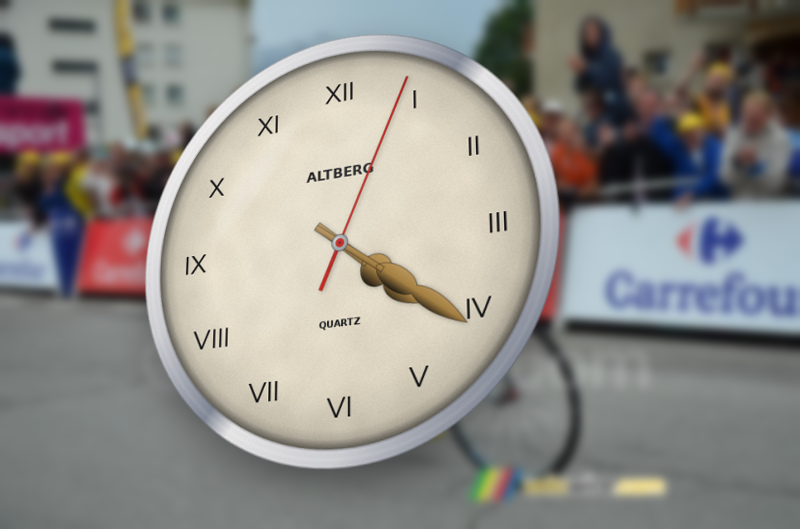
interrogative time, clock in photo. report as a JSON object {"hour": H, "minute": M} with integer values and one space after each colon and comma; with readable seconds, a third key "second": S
{"hour": 4, "minute": 21, "second": 4}
